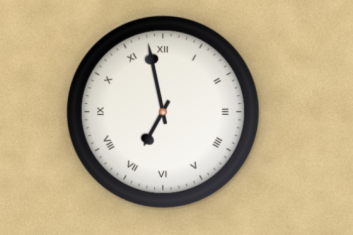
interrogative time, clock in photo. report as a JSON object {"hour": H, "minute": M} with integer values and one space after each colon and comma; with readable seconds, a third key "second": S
{"hour": 6, "minute": 58}
